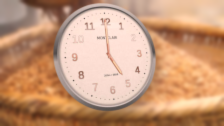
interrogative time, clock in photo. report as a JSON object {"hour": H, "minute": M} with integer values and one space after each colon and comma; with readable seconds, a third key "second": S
{"hour": 5, "minute": 0}
